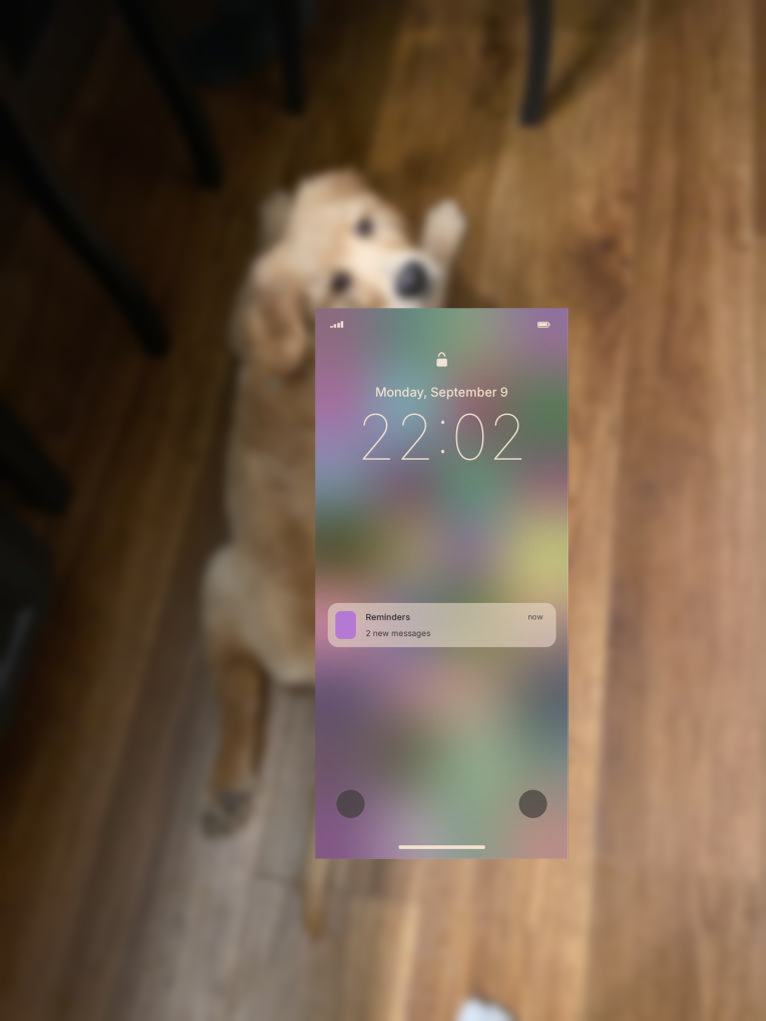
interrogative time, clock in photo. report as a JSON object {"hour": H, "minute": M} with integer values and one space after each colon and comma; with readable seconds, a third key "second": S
{"hour": 22, "minute": 2}
